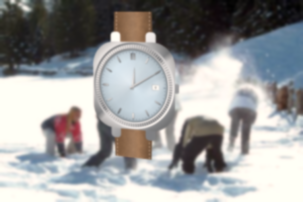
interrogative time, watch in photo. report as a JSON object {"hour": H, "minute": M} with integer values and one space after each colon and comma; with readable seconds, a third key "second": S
{"hour": 12, "minute": 10}
